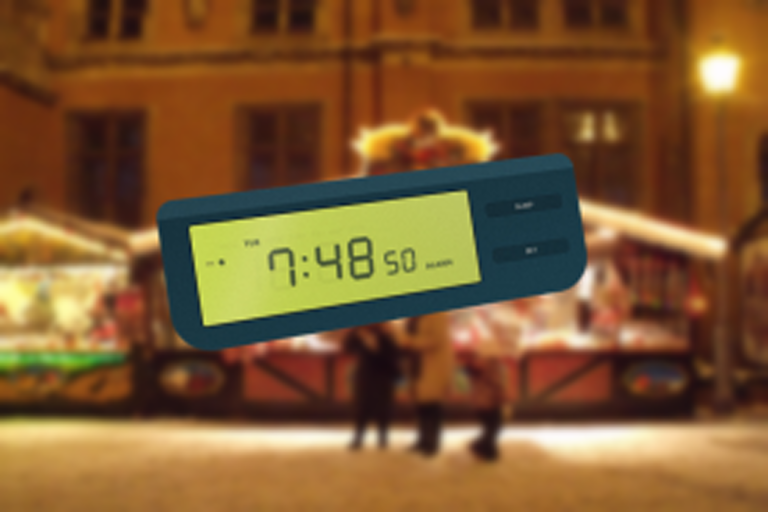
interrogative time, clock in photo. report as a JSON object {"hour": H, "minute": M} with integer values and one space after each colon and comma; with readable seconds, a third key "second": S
{"hour": 7, "minute": 48, "second": 50}
